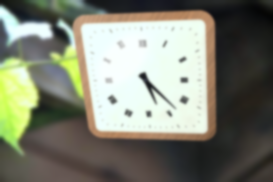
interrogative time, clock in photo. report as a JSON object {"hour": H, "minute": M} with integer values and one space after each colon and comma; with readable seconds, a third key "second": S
{"hour": 5, "minute": 23}
